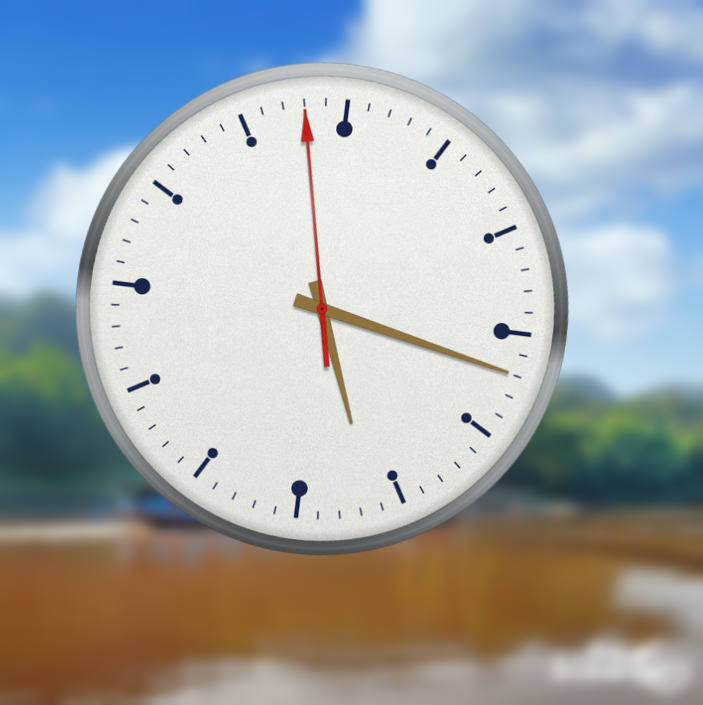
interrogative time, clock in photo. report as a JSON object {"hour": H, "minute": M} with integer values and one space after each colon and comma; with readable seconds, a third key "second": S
{"hour": 5, "minute": 16, "second": 58}
